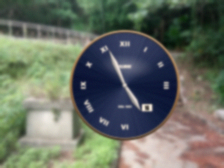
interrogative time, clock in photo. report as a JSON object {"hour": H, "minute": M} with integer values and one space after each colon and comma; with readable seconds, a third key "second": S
{"hour": 4, "minute": 56}
